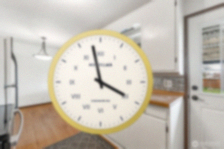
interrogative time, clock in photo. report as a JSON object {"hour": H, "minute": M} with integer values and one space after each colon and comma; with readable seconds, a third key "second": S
{"hour": 3, "minute": 58}
